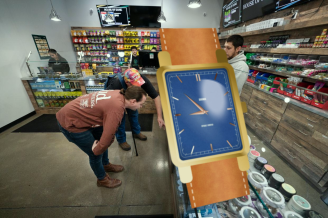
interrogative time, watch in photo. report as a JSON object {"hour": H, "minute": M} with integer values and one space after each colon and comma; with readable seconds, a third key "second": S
{"hour": 8, "minute": 53}
